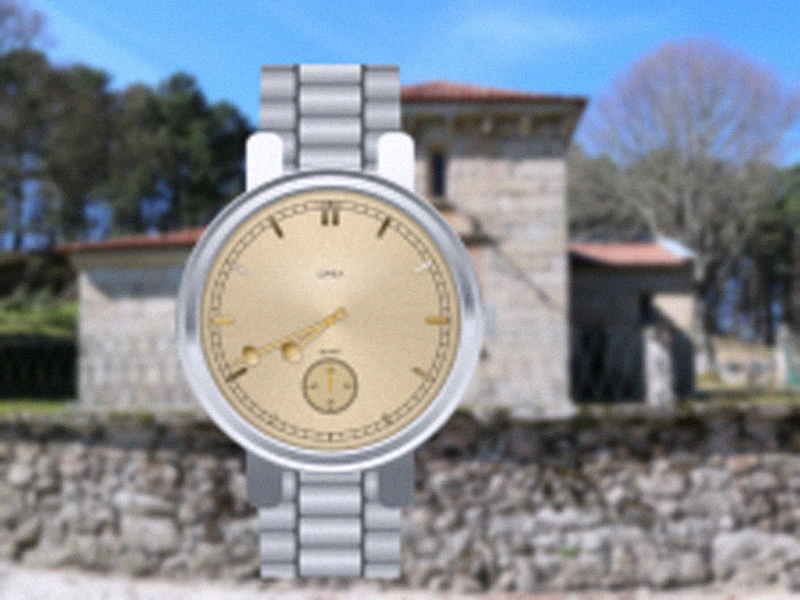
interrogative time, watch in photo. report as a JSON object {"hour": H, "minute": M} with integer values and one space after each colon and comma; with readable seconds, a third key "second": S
{"hour": 7, "minute": 41}
